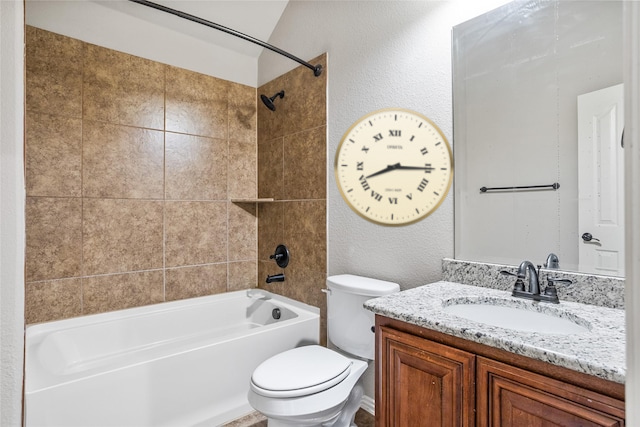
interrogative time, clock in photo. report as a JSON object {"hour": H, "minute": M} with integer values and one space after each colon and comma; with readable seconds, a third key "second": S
{"hour": 8, "minute": 15}
